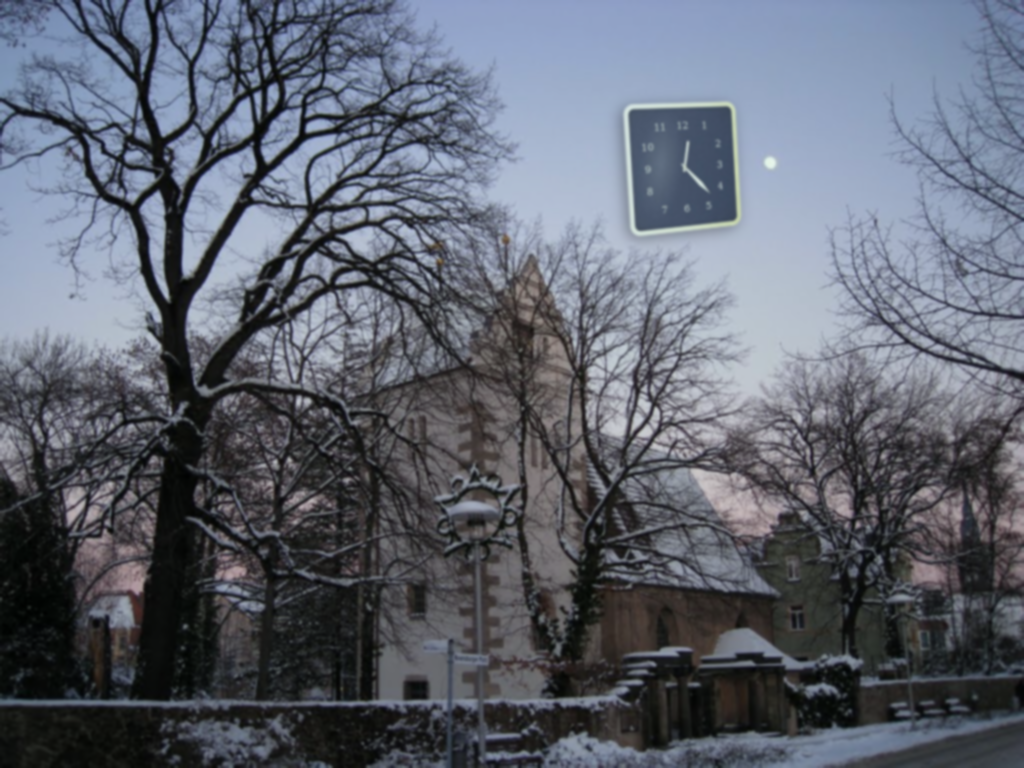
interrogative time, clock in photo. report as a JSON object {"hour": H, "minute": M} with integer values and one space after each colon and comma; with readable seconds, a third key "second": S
{"hour": 12, "minute": 23}
